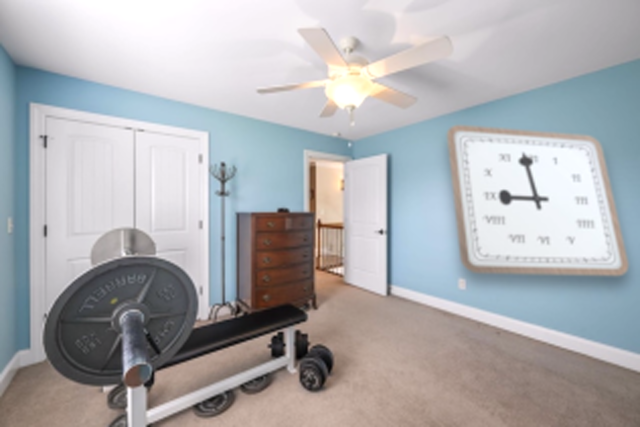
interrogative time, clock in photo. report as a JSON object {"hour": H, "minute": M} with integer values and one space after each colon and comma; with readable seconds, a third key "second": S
{"hour": 8, "minute": 59}
